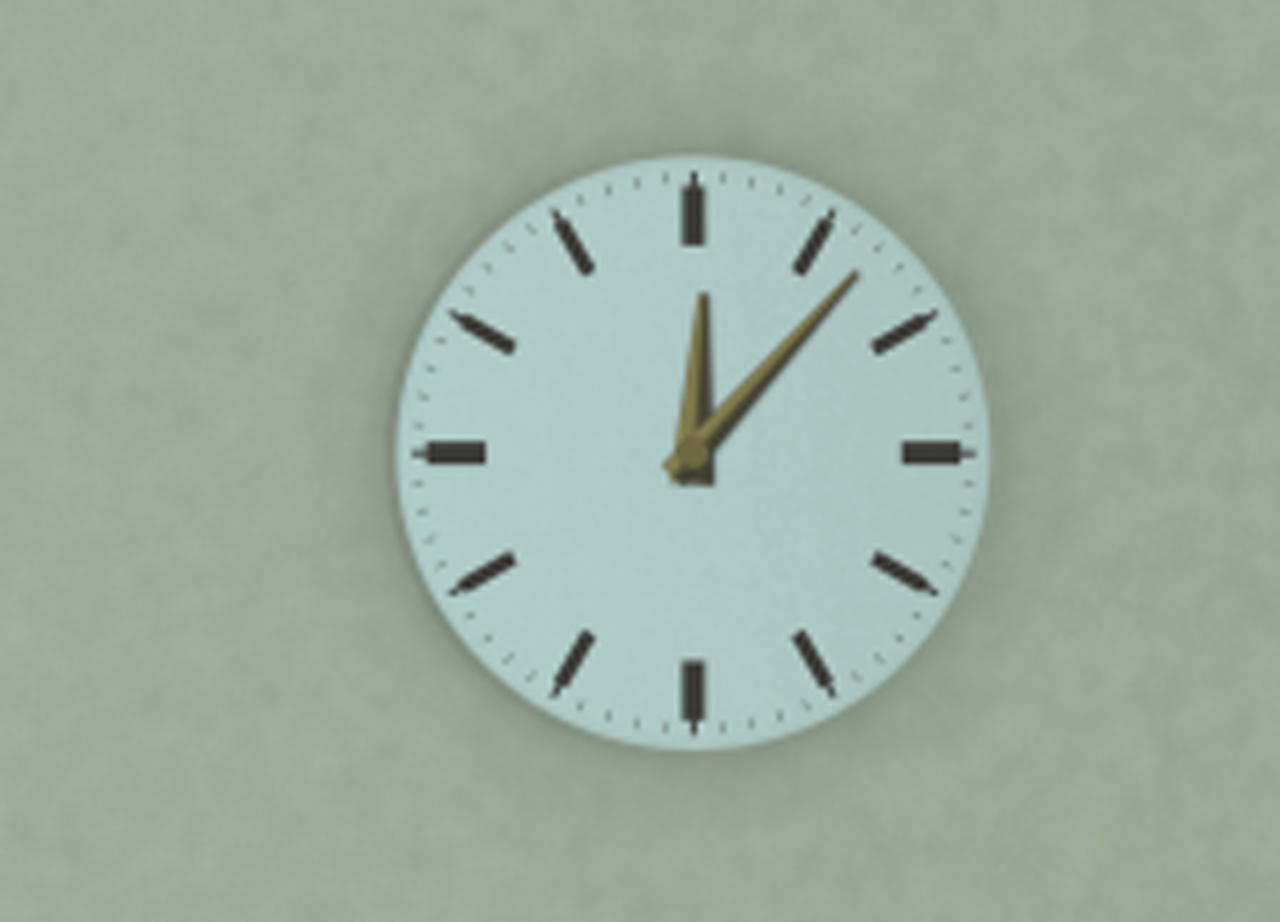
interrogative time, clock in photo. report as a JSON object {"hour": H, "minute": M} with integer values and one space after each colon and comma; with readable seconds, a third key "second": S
{"hour": 12, "minute": 7}
